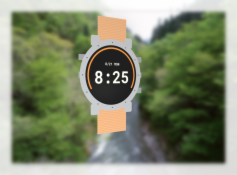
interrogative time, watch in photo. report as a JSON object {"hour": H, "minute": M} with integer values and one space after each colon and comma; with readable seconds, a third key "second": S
{"hour": 8, "minute": 25}
